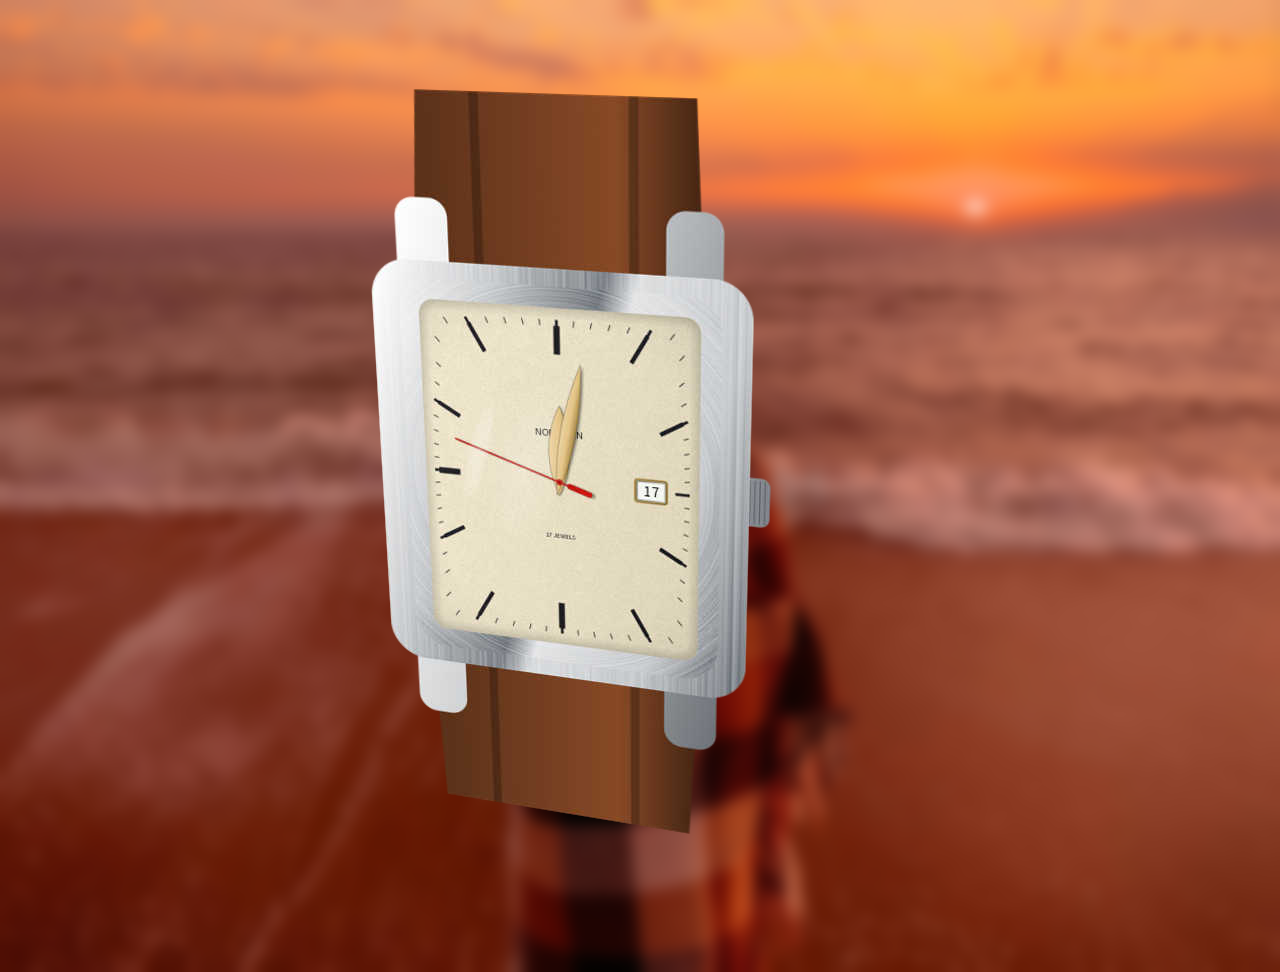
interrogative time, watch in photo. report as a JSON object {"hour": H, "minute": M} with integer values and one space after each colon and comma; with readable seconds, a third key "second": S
{"hour": 12, "minute": 1, "second": 48}
